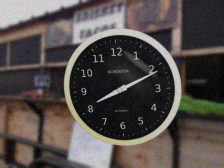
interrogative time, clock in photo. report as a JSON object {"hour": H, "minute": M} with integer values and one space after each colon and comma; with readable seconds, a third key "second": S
{"hour": 8, "minute": 11}
